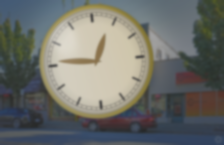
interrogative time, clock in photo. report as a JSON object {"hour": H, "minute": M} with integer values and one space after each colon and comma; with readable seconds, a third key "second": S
{"hour": 12, "minute": 46}
